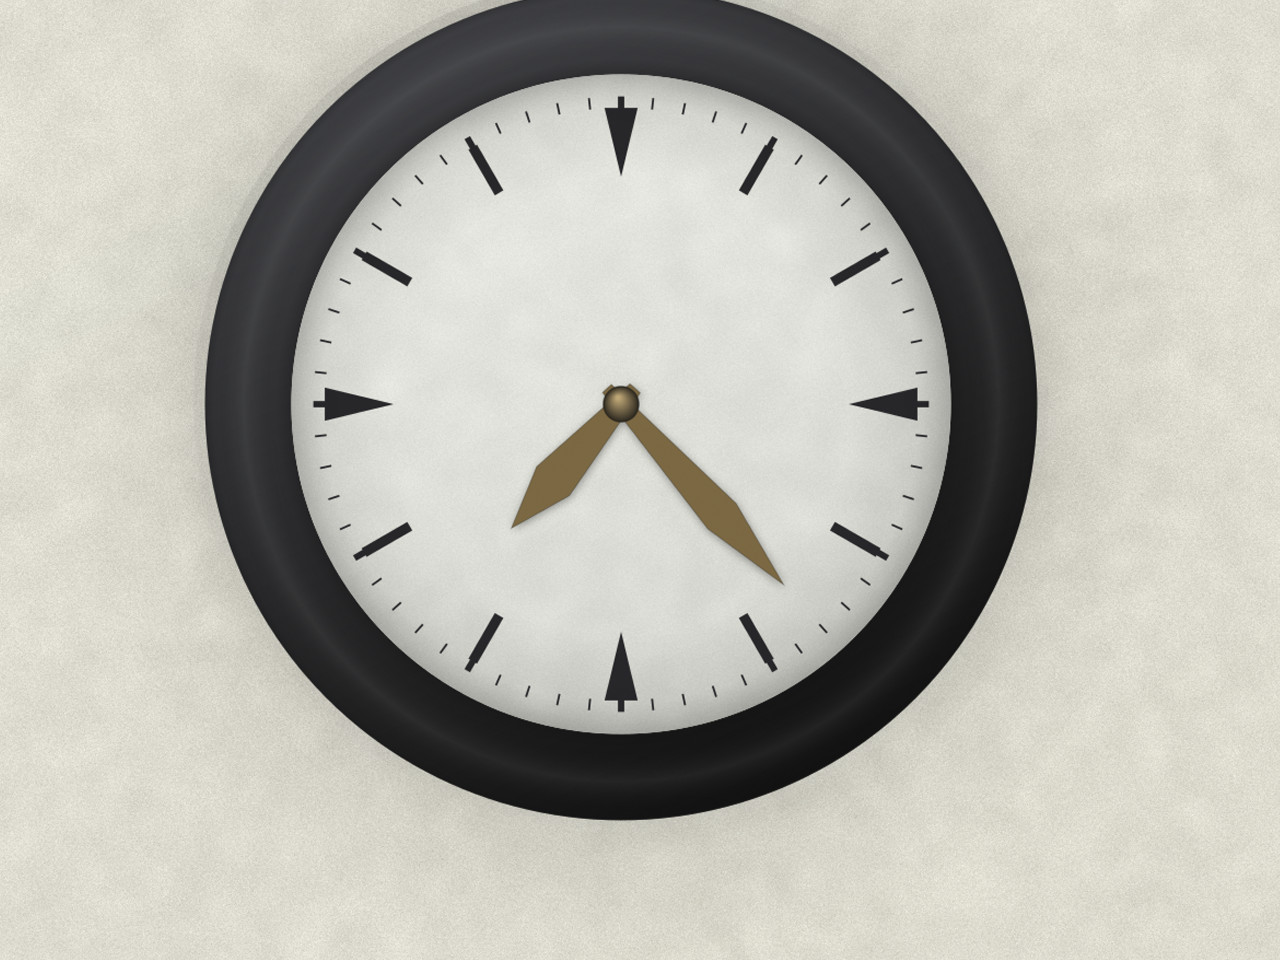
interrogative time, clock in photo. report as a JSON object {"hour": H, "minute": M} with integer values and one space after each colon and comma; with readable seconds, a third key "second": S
{"hour": 7, "minute": 23}
